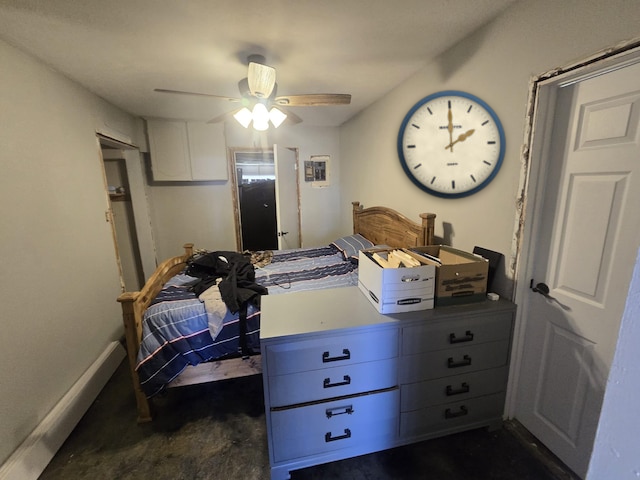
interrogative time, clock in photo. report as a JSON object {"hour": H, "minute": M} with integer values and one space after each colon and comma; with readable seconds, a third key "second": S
{"hour": 2, "minute": 0}
